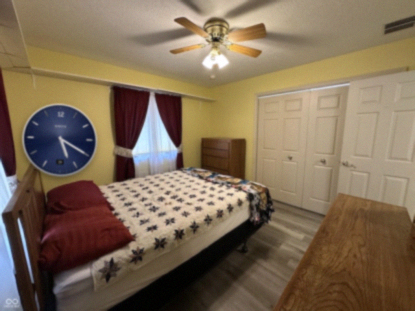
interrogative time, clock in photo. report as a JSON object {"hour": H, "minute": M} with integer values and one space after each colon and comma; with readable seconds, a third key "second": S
{"hour": 5, "minute": 20}
